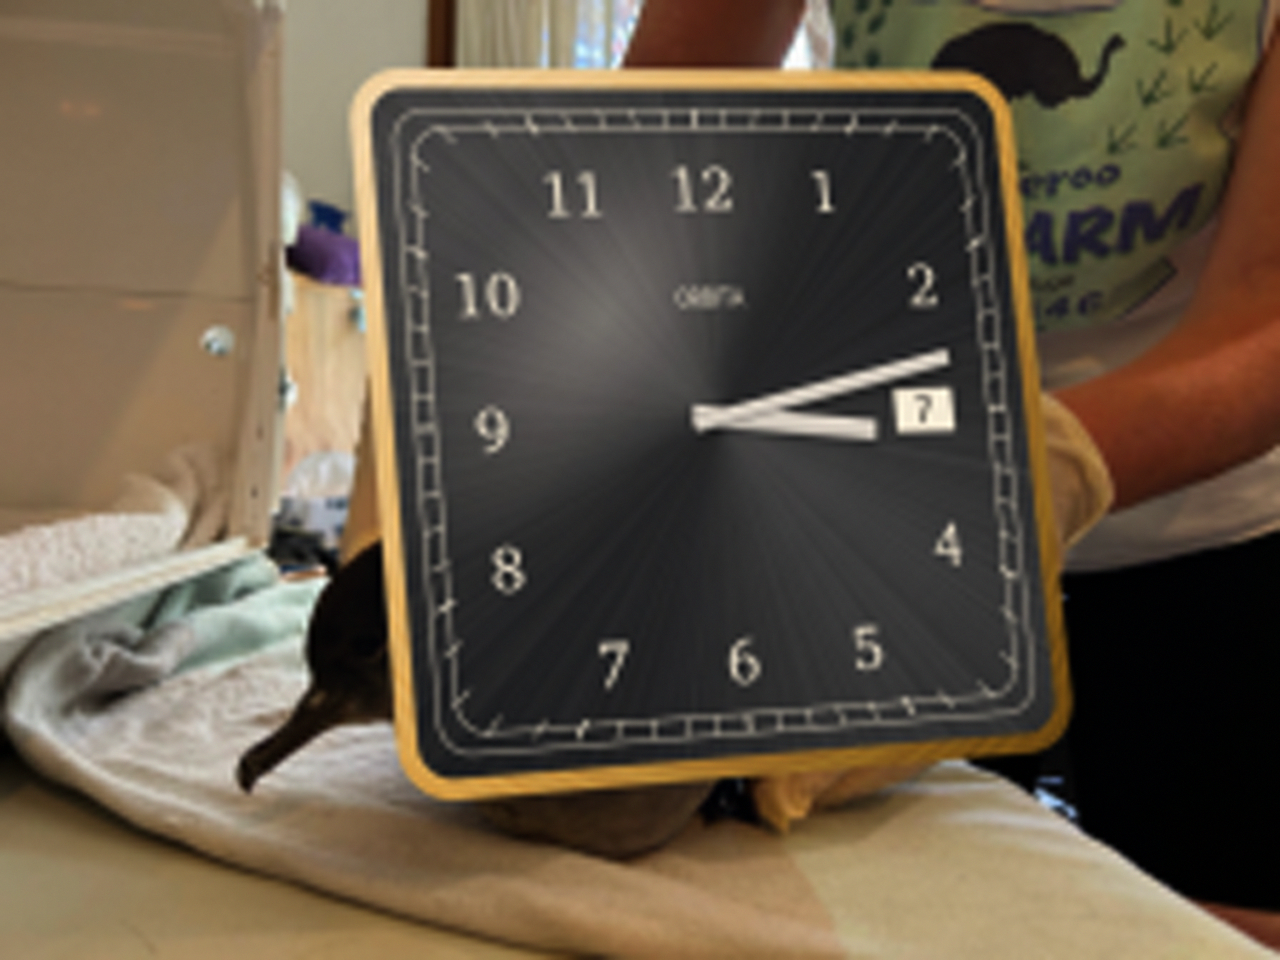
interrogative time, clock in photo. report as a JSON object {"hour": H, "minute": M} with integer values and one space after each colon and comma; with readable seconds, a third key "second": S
{"hour": 3, "minute": 13}
